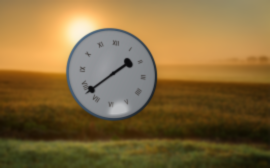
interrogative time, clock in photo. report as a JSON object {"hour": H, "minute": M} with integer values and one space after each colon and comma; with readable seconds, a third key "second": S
{"hour": 1, "minute": 38}
